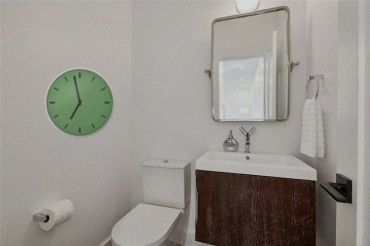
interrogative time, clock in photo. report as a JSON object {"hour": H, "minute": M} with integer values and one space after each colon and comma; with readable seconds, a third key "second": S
{"hour": 6, "minute": 58}
